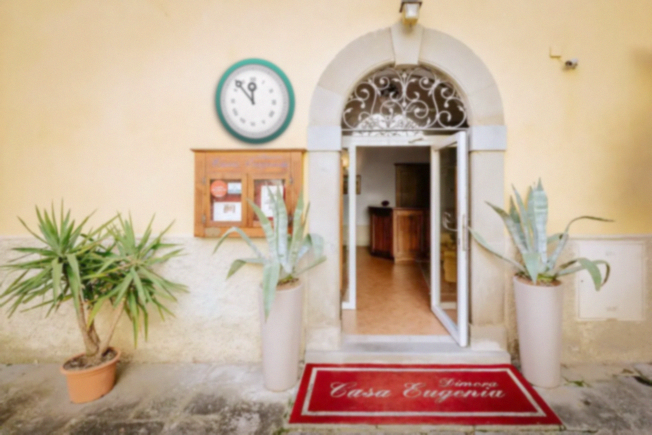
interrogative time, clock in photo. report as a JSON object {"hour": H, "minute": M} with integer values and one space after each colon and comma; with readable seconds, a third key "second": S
{"hour": 11, "minute": 53}
